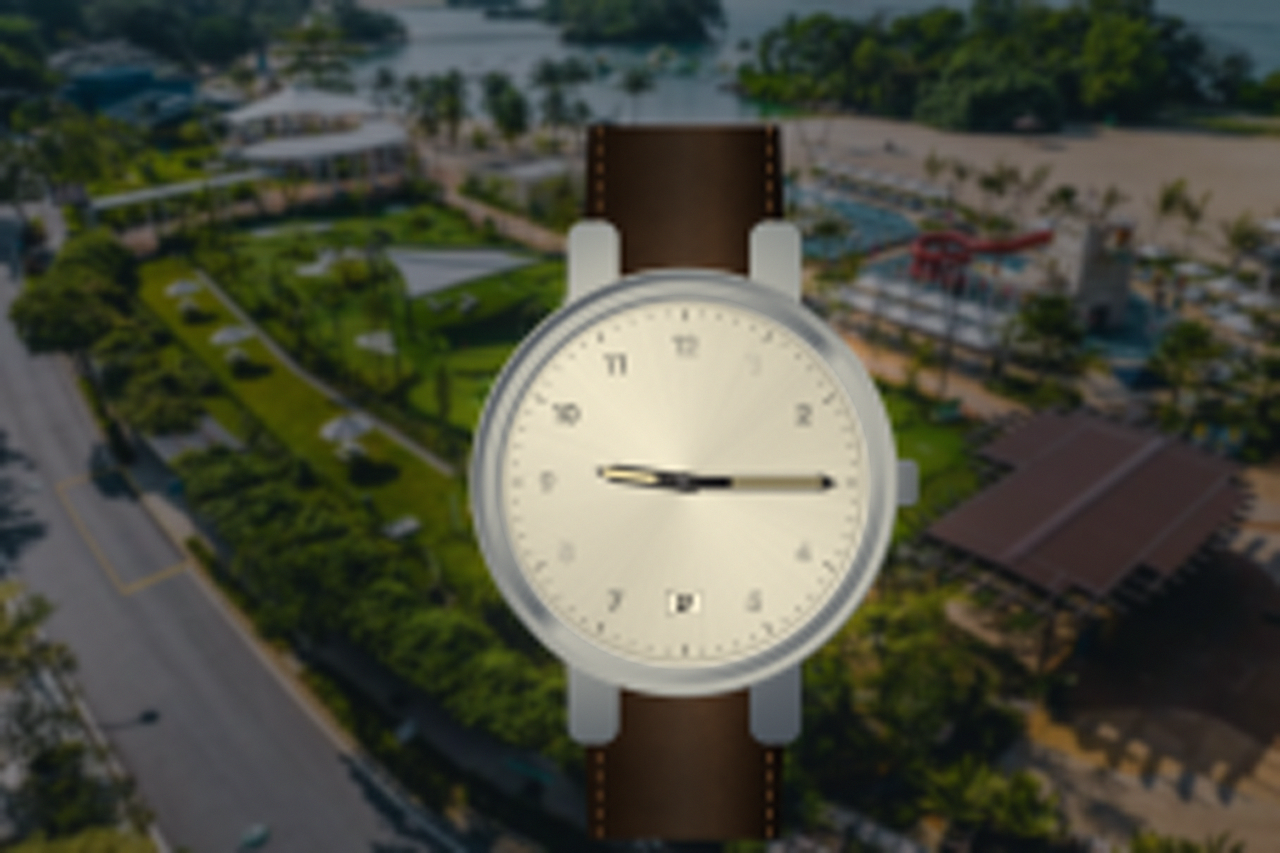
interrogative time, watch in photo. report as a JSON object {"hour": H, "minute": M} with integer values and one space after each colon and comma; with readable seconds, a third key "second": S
{"hour": 9, "minute": 15}
